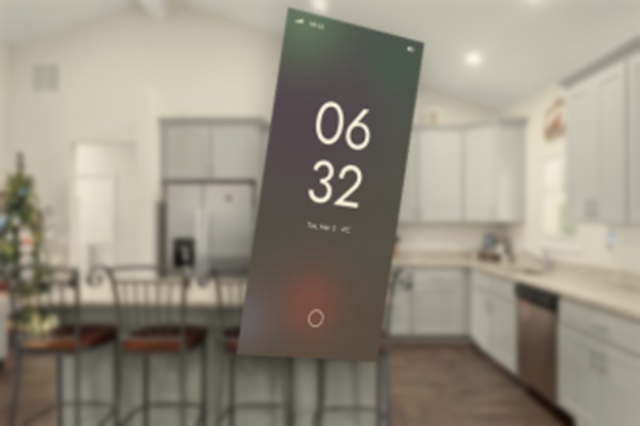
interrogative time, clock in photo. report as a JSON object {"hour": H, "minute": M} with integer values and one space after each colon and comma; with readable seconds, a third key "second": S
{"hour": 6, "minute": 32}
